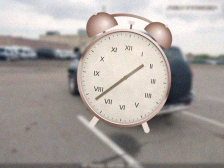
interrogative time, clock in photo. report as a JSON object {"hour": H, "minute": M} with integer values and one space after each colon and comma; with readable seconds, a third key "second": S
{"hour": 1, "minute": 38}
